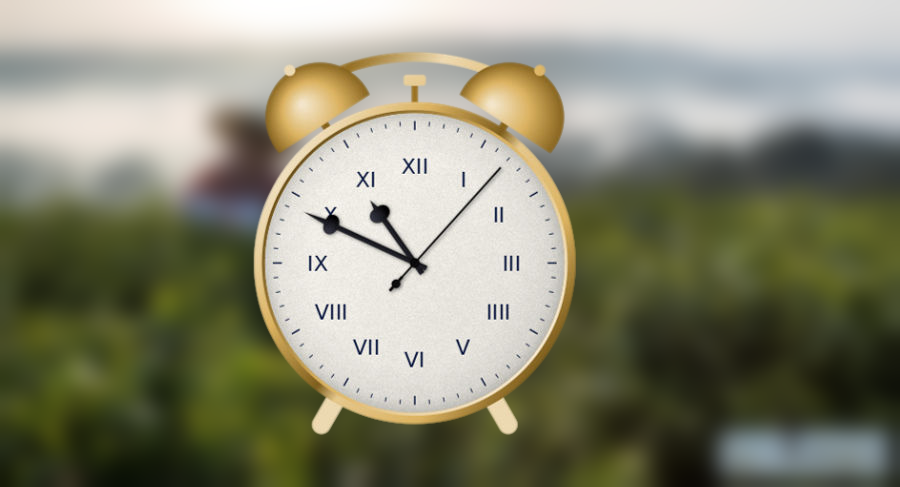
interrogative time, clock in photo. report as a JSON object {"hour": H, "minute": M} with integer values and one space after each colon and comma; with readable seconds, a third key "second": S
{"hour": 10, "minute": 49, "second": 7}
